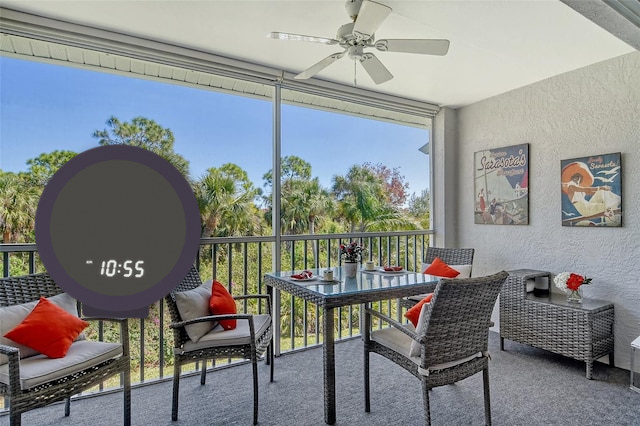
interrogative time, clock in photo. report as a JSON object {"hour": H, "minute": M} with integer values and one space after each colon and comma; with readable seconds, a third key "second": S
{"hour": 10, "minute": 55}
